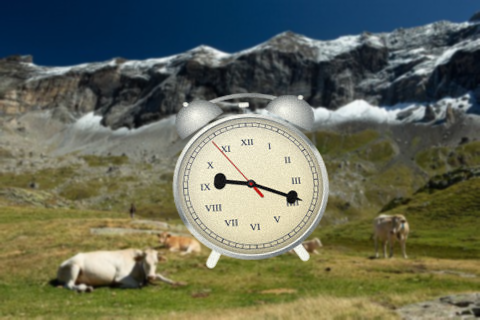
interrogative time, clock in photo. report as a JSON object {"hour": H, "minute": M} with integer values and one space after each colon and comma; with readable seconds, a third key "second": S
{"hour": 9, "minute": 18, "second": 54}
